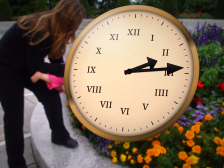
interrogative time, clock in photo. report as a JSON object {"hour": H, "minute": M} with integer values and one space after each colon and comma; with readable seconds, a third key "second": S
{"hour": 2, "minute": 14}
